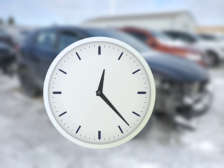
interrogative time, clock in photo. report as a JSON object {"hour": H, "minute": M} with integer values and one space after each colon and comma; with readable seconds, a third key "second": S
{"hour": 12, "minute": 23}
